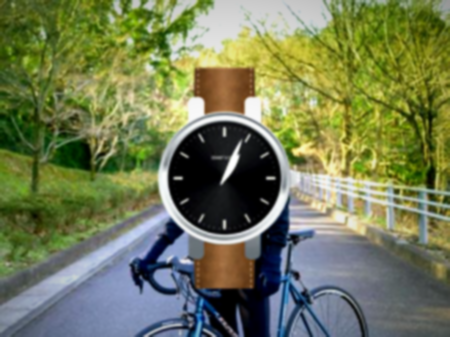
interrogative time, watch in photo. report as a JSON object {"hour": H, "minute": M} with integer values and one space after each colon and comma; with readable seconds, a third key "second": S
{"hour": 1, "minute": 4}
